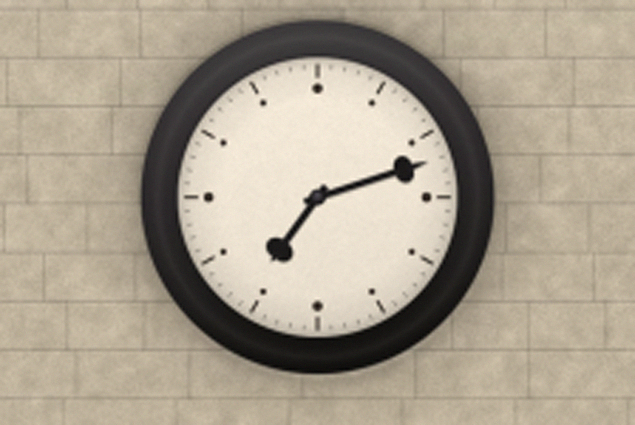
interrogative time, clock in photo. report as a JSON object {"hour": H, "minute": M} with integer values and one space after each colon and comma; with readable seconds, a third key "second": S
{"hour": 7, "minute": 12}
